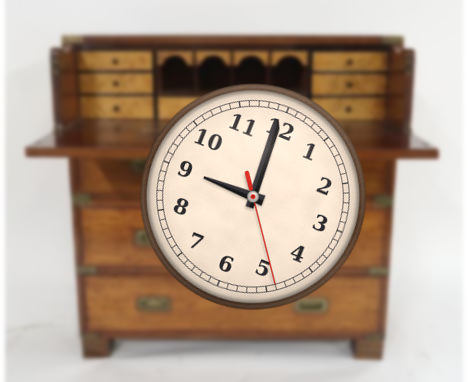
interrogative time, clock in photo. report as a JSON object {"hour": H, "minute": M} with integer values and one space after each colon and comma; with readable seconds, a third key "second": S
{"hour": 8, "minute": 59, "second": 24}
